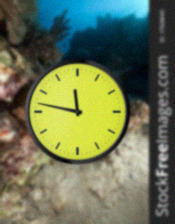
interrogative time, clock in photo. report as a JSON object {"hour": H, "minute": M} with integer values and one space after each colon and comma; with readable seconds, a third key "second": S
{"hour": 11, "minute": 47}
